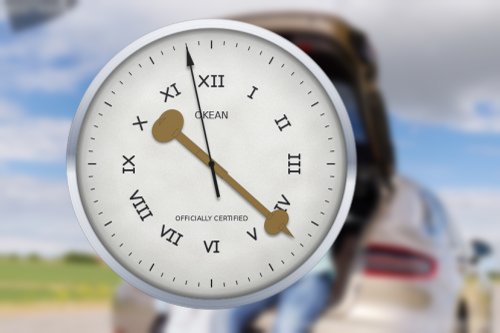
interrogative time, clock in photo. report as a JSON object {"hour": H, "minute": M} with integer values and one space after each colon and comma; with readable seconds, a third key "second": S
{"hour": 10, "minute": 21, "second": 58}
